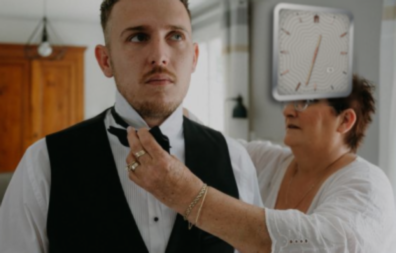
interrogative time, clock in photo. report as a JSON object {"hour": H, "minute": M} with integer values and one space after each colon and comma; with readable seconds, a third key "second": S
{"hour": 12, "minute": 33}
